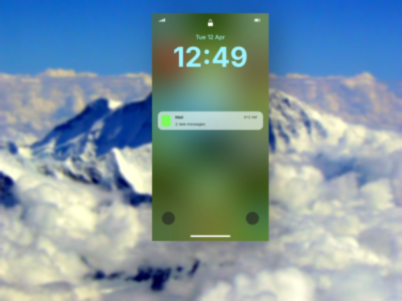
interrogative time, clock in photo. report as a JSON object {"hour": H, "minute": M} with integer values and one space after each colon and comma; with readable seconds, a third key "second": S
{"hour": 12, "minute": 49}
